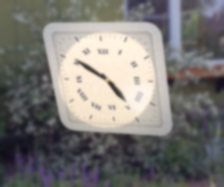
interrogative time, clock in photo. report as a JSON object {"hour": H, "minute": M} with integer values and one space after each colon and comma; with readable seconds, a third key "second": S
{"hour": 4, "minute": 51}
